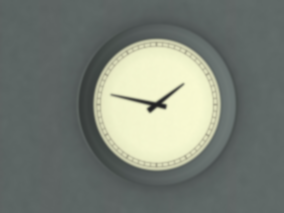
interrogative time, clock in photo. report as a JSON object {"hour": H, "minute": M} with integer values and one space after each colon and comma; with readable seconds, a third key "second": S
{"hour": 1, "minute": 47}
